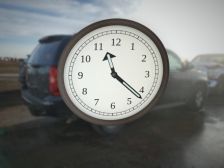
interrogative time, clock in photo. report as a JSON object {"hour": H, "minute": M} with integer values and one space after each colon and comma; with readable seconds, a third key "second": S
{"hour": 11, "minute": 22}
